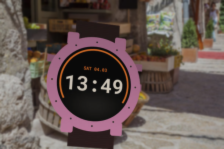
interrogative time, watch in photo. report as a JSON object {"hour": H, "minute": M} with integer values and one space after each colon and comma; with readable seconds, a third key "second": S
{"hour": 13, "minute": 49}
